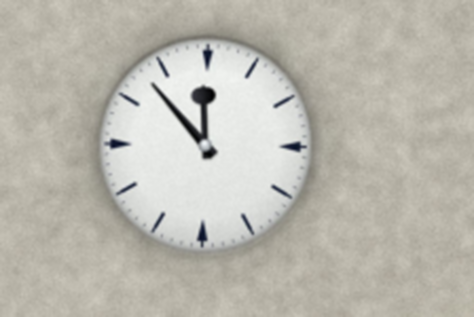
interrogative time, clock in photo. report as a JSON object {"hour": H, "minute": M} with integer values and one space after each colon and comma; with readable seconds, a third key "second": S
{"hour": 11, "minute": 53}
